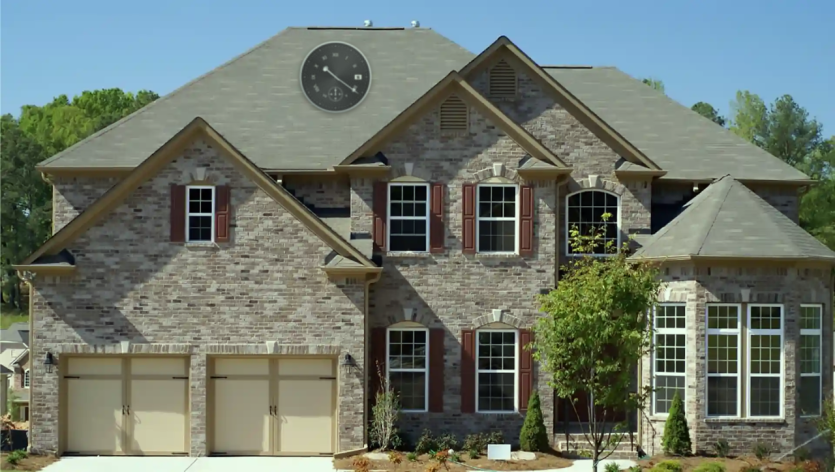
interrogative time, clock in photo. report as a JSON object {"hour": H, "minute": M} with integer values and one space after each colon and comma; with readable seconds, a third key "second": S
{"hour": 10, "minute": 21}
